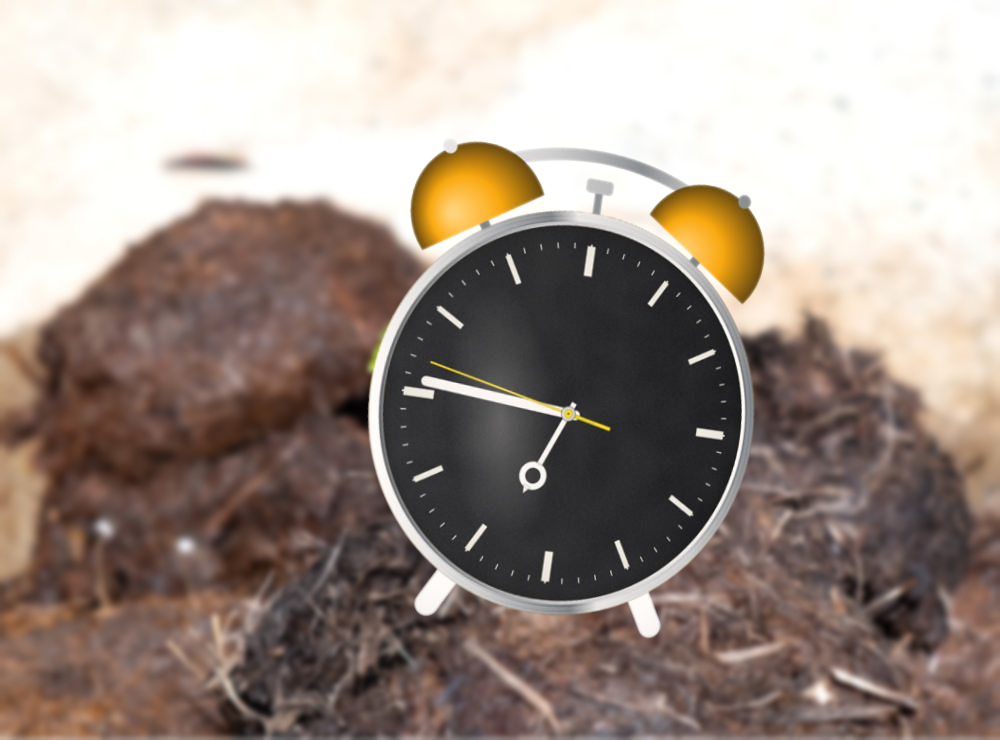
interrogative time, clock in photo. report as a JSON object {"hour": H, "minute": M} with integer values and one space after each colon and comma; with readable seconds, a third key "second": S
{"hour": 6, "minute": 45, "second": 47}
